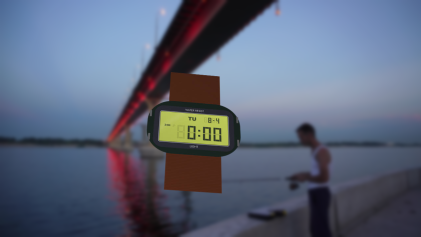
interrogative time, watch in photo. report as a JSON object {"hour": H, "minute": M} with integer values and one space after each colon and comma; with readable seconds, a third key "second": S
{"hour": 0, "minute": 0}
